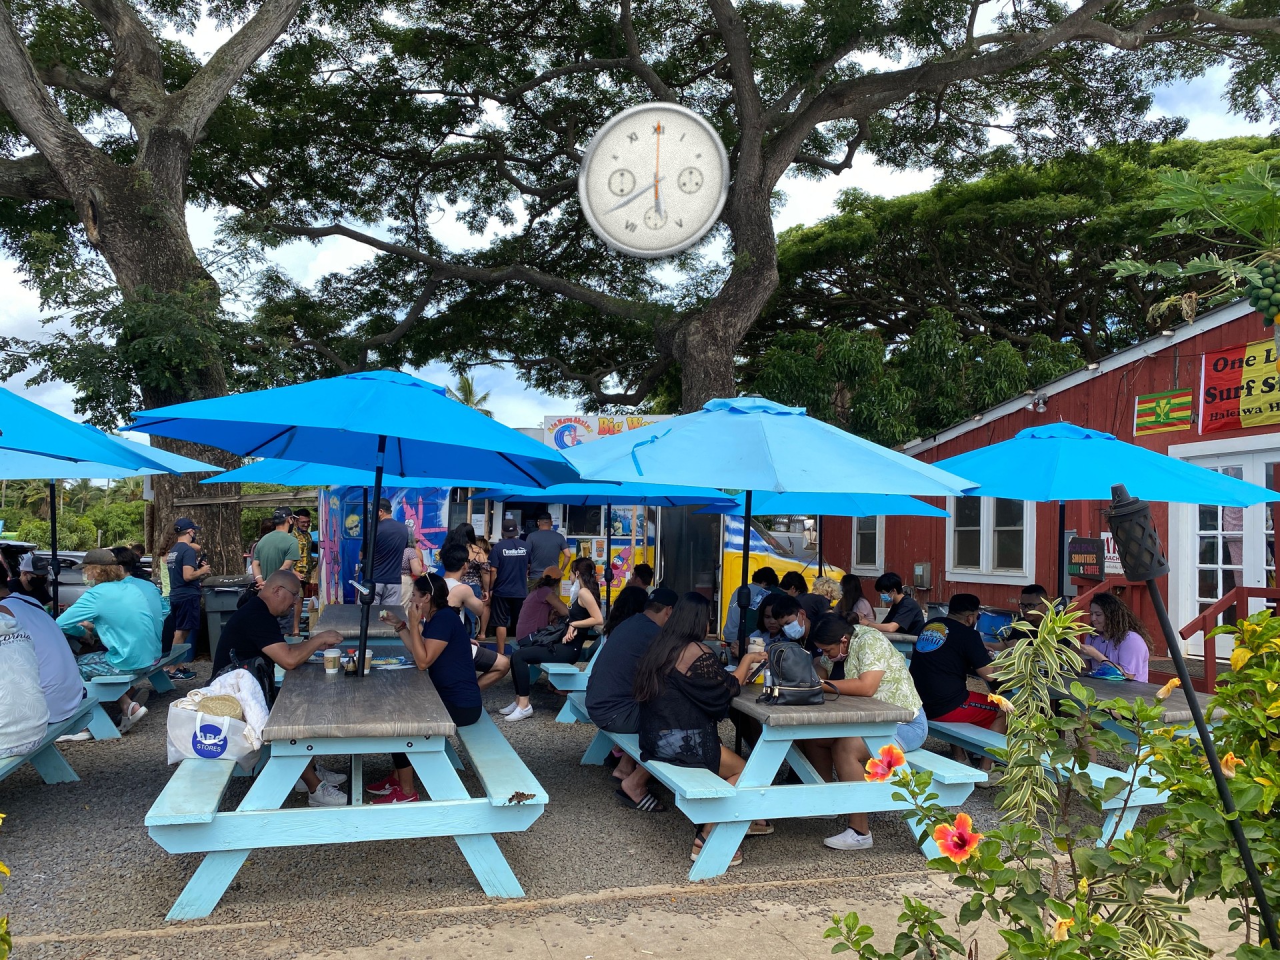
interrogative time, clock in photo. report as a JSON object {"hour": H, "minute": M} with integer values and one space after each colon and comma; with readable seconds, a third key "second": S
{"hour": 5, "minute": 40}
